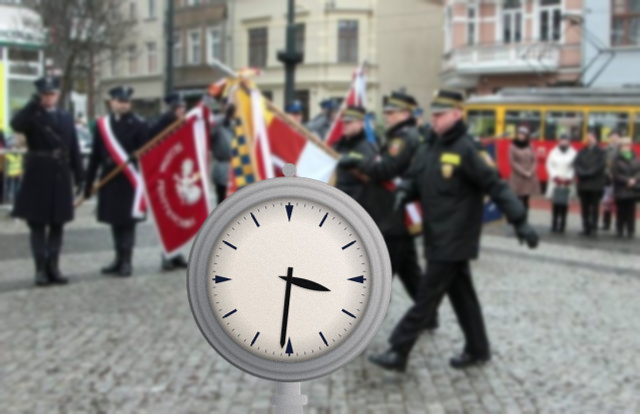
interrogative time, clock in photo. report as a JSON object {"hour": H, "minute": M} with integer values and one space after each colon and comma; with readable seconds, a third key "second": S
{"hour": 3, "minute": 31}
